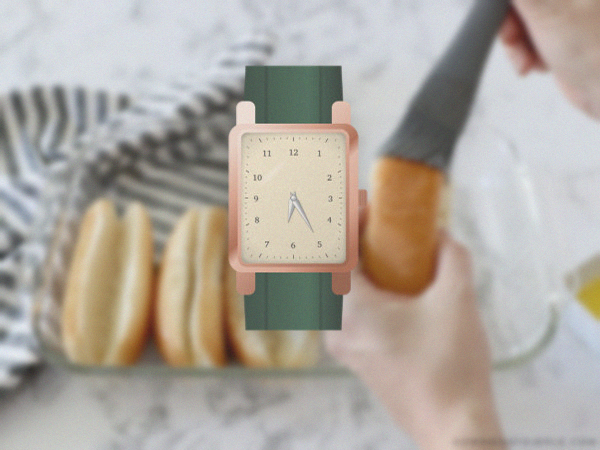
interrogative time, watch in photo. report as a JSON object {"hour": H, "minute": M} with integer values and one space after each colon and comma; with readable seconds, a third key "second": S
{"hour": 6, "minute": 25}
